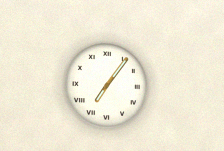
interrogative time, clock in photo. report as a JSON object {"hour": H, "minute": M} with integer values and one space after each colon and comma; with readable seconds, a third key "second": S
{"hour": 7, "minute": 6}
